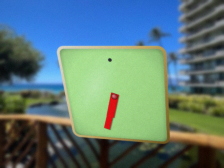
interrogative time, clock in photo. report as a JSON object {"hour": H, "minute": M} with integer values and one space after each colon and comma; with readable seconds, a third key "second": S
{"hour": 6, "minute": 33}
